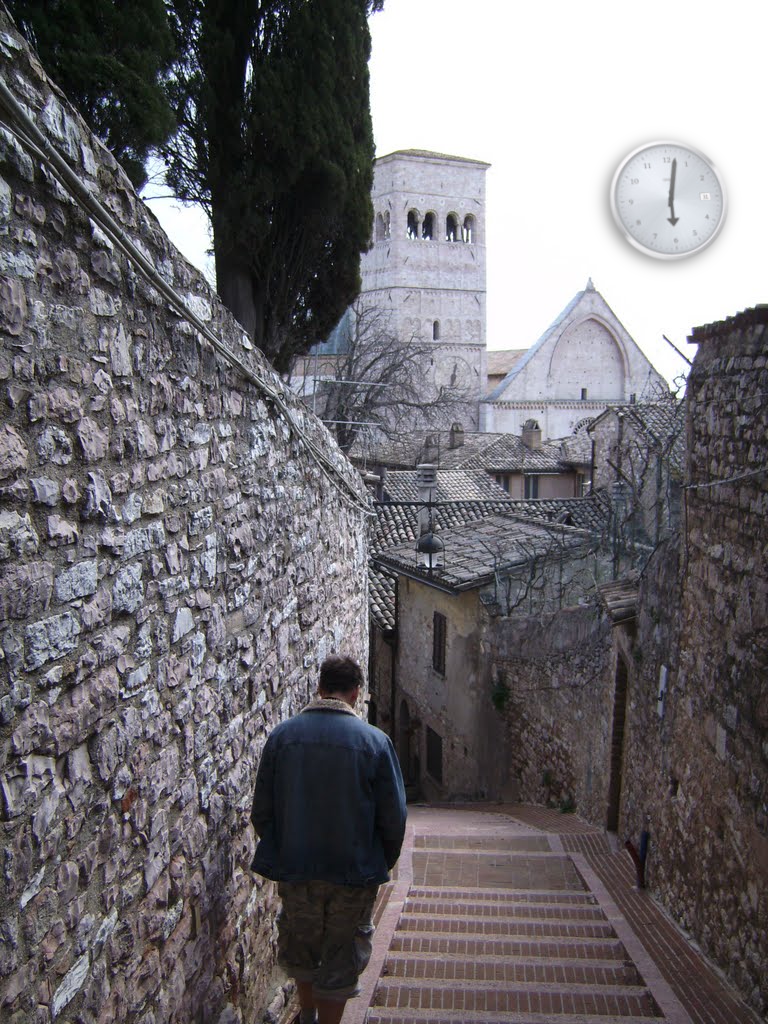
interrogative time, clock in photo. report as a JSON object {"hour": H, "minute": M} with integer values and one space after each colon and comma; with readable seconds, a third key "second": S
{"hour": 6, "minute": 2}
